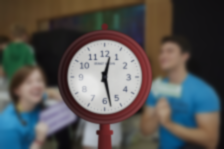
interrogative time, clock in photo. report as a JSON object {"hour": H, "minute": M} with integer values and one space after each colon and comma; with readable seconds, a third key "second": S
{"hour": 12, "minute": 28}
